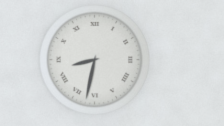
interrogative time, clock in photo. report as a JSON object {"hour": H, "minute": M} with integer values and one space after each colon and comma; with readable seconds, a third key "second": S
{"hour": 8, "minute": 32}
